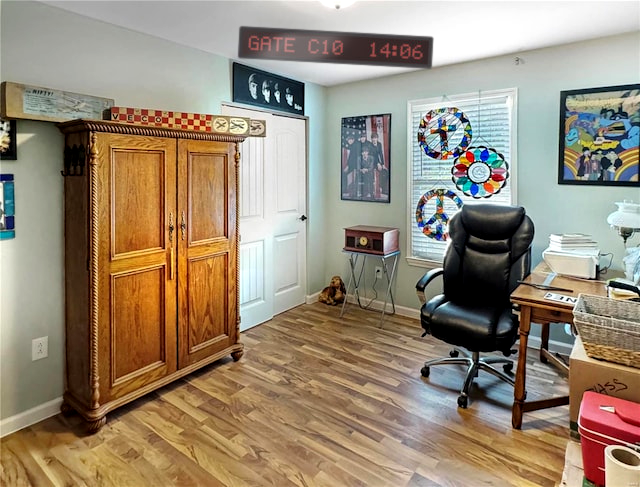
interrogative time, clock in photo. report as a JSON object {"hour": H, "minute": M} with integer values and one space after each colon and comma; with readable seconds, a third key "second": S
{"hour": 14, "minute": 6}
